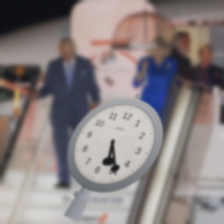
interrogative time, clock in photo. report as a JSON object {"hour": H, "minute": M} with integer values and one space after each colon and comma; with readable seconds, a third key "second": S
{"hour": 5, "minute": 24}
